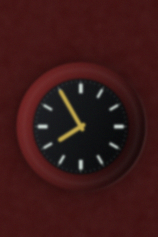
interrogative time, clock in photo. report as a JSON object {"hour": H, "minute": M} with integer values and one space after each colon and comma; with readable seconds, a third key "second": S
{"hour": 7, "minute": 55}
